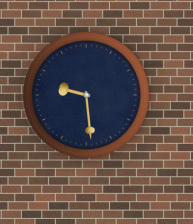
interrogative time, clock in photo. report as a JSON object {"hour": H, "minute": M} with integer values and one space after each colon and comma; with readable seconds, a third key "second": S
{"hour": 9, "minute": 29}
